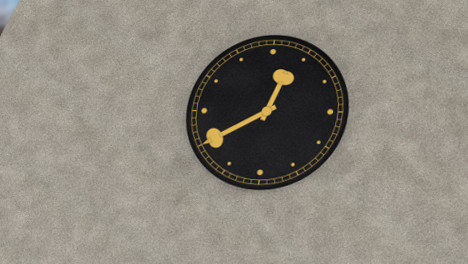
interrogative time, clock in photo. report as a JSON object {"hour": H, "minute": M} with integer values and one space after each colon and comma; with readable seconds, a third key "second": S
{"hour": 12, "minute": 40}
